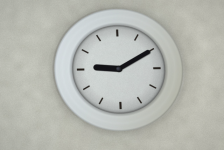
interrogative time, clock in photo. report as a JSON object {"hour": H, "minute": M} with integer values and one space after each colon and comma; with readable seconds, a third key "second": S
{"hour": 9, "minute": 10}
